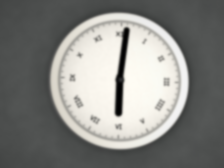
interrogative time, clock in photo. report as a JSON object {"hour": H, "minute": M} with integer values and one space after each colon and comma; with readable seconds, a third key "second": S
{"hour": 6, "minute": 1}
